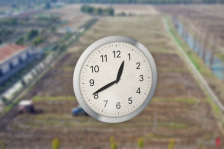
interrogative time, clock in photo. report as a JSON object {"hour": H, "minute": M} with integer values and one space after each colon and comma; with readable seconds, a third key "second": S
{"hour": 12, "minute": 41}
